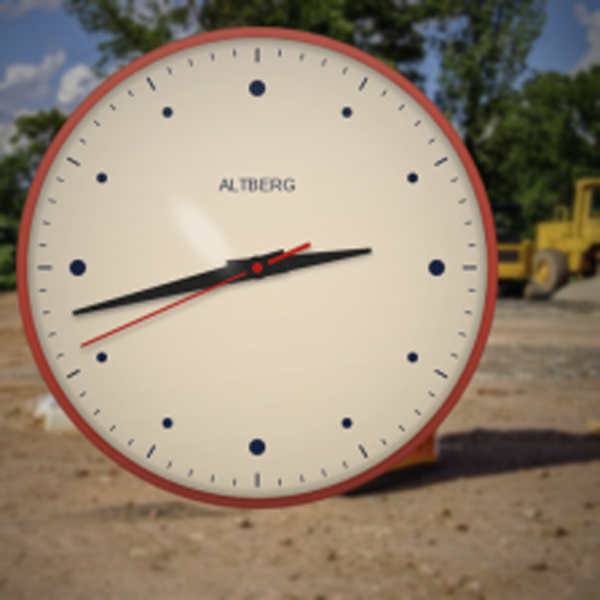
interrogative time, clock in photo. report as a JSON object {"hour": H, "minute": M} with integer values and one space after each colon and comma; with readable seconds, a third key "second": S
{"hour": 2, "minute": 42, "second": 41}
